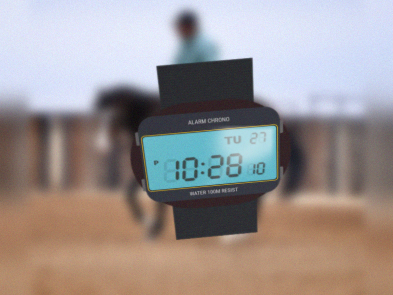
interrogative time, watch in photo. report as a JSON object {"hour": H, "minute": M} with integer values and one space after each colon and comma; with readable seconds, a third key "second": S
{"hour": 10, "minute": 28, "second": 10}
